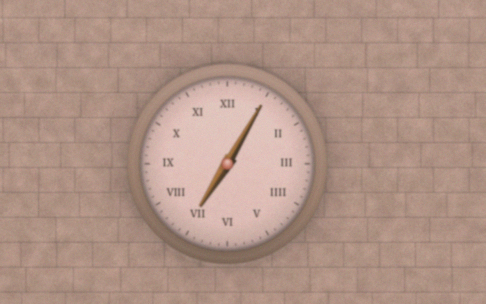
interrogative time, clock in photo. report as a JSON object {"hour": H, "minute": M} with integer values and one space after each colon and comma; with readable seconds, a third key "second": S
{"hour": 7, "minute": 5}
